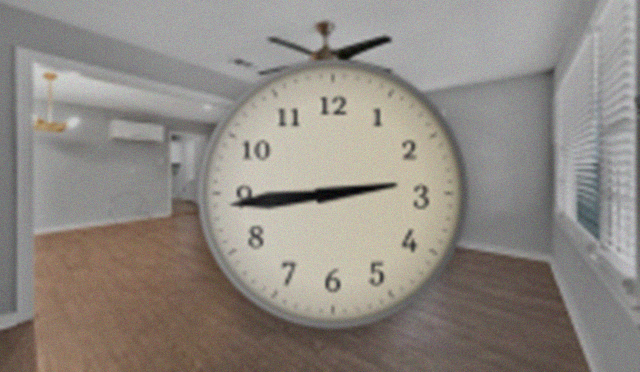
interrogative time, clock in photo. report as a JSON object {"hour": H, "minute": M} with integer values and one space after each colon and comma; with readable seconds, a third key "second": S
{"hour": 2, "minute": 44}
